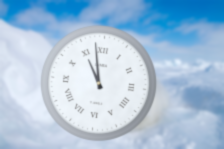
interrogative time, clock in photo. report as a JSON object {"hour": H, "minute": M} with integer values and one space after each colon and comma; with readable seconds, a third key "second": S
{"hour": 10, "minute": 58}
